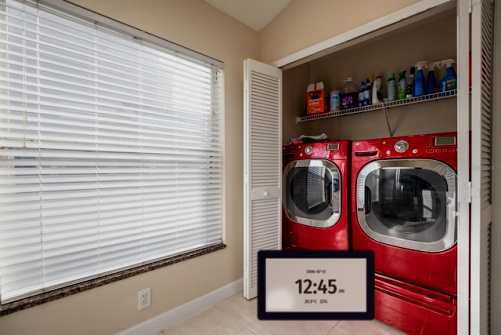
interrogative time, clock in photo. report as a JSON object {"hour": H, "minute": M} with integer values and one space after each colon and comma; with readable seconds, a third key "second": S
{"hour": 12, "minute": 45}
